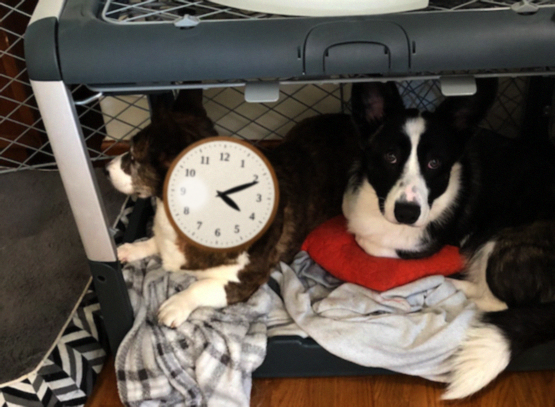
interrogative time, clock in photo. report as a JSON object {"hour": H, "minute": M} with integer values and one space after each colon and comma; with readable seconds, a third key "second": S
{"hour": 4, "minute": 11}
